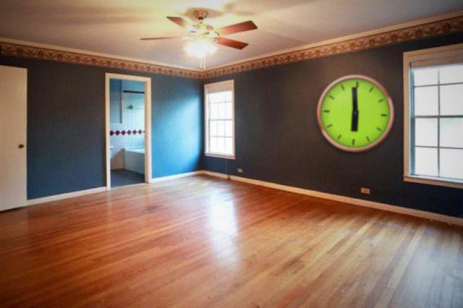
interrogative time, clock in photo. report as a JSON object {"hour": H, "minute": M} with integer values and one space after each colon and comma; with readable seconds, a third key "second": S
{"hour": 5, "minute": 59}
